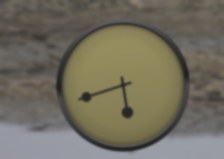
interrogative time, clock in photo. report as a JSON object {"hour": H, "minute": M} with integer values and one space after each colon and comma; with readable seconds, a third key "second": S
{"hour": 5, "minute": 42}
